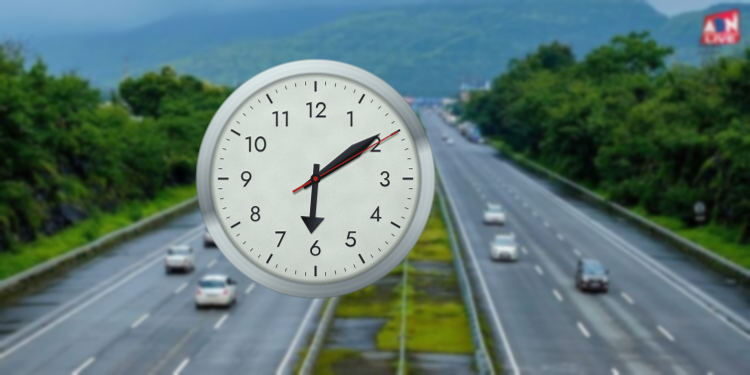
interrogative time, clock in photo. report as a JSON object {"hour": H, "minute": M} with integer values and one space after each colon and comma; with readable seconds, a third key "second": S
{"hour": 6, "minute": 9, "second": 10}
